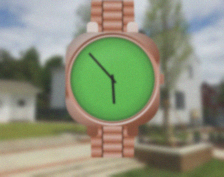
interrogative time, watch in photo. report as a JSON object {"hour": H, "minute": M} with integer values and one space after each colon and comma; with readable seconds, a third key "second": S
{"hour": 5, "minute": 53}
